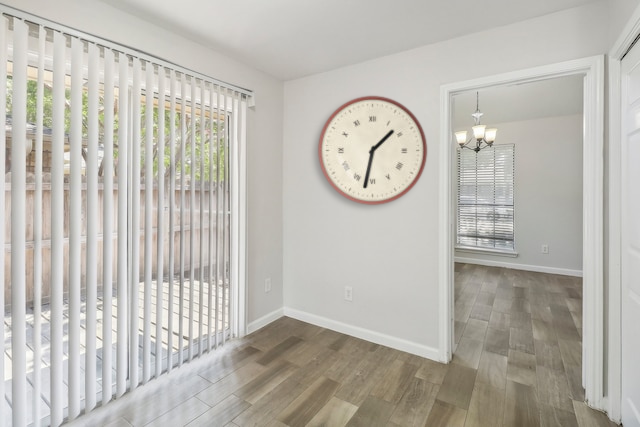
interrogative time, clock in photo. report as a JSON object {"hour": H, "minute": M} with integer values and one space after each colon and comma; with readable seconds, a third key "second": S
{"hour": 1, "minute": 32}
